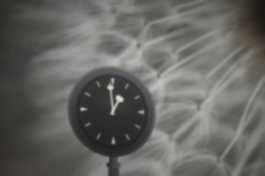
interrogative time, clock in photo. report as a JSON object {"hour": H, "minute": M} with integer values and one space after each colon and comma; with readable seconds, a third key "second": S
{"hour": 12, "minute": 59}
